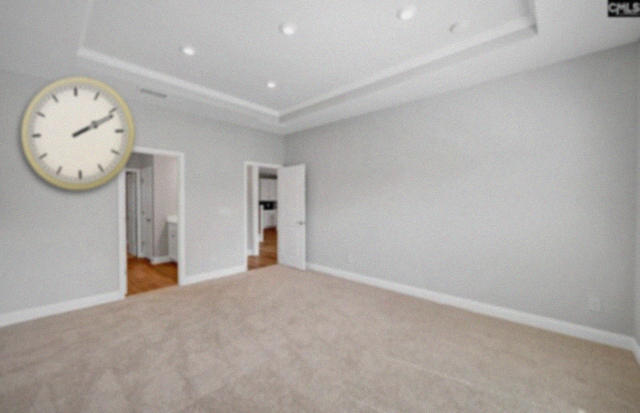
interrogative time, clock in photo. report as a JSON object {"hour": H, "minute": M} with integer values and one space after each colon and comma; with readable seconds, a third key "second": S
{"hour": 2, "minute": 11}
